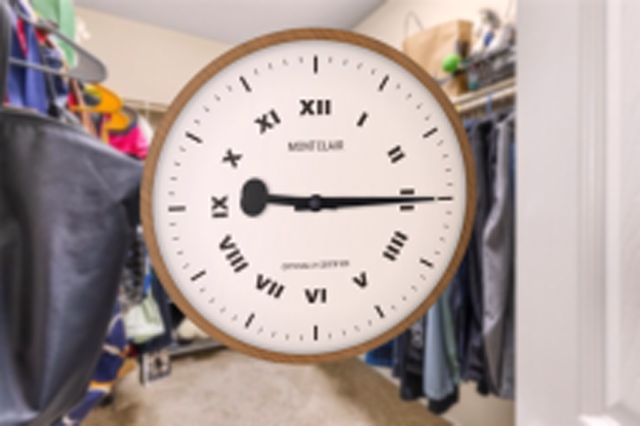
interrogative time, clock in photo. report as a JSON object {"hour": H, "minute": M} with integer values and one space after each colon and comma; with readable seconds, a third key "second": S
{"hour": 9, "minute": 15}
